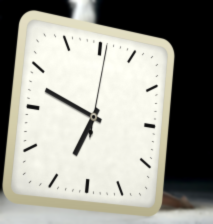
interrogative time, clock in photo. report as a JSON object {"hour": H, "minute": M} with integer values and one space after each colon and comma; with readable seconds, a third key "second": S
{"hour": 6, "minute": 48, "second": 1}
